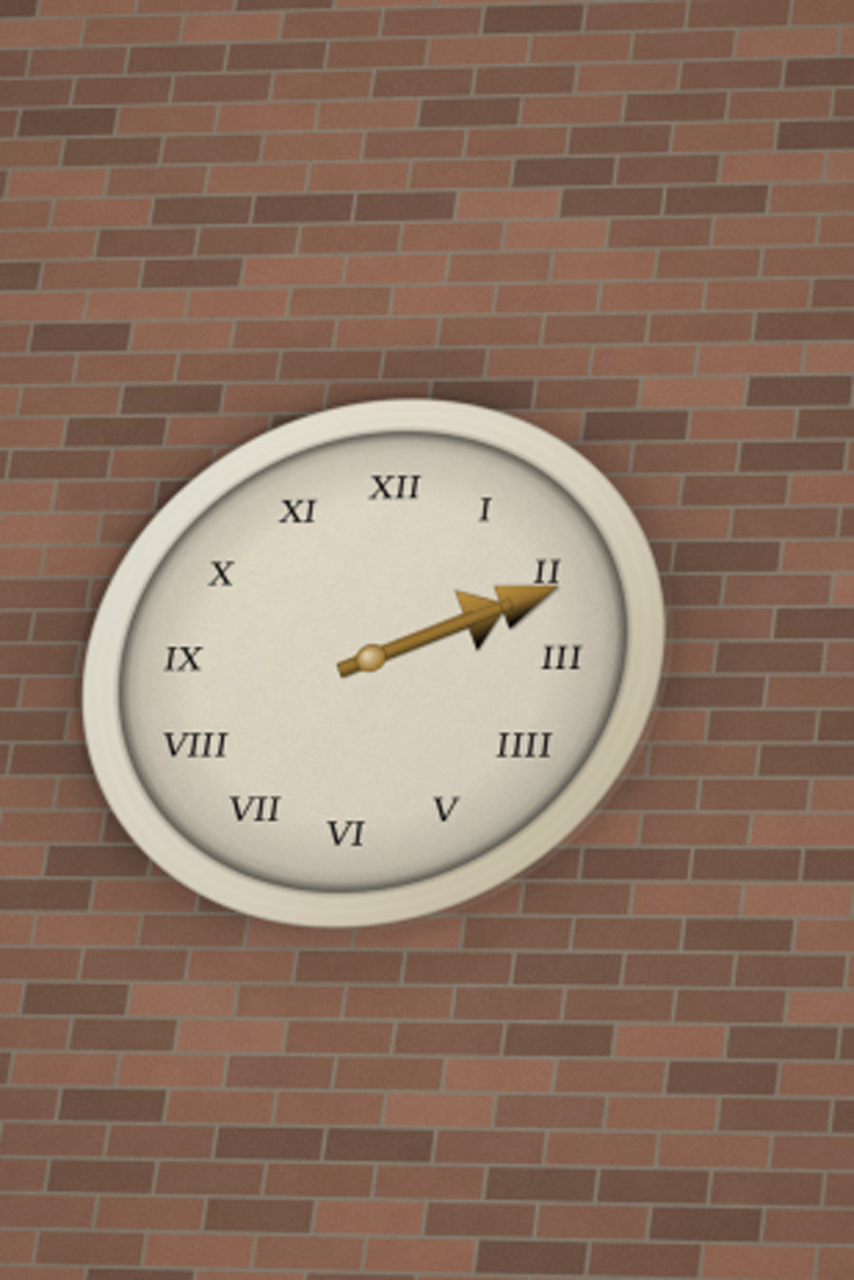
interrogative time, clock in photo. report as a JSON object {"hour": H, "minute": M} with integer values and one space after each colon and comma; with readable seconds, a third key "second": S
{"hour": 2, "minute": 11}
